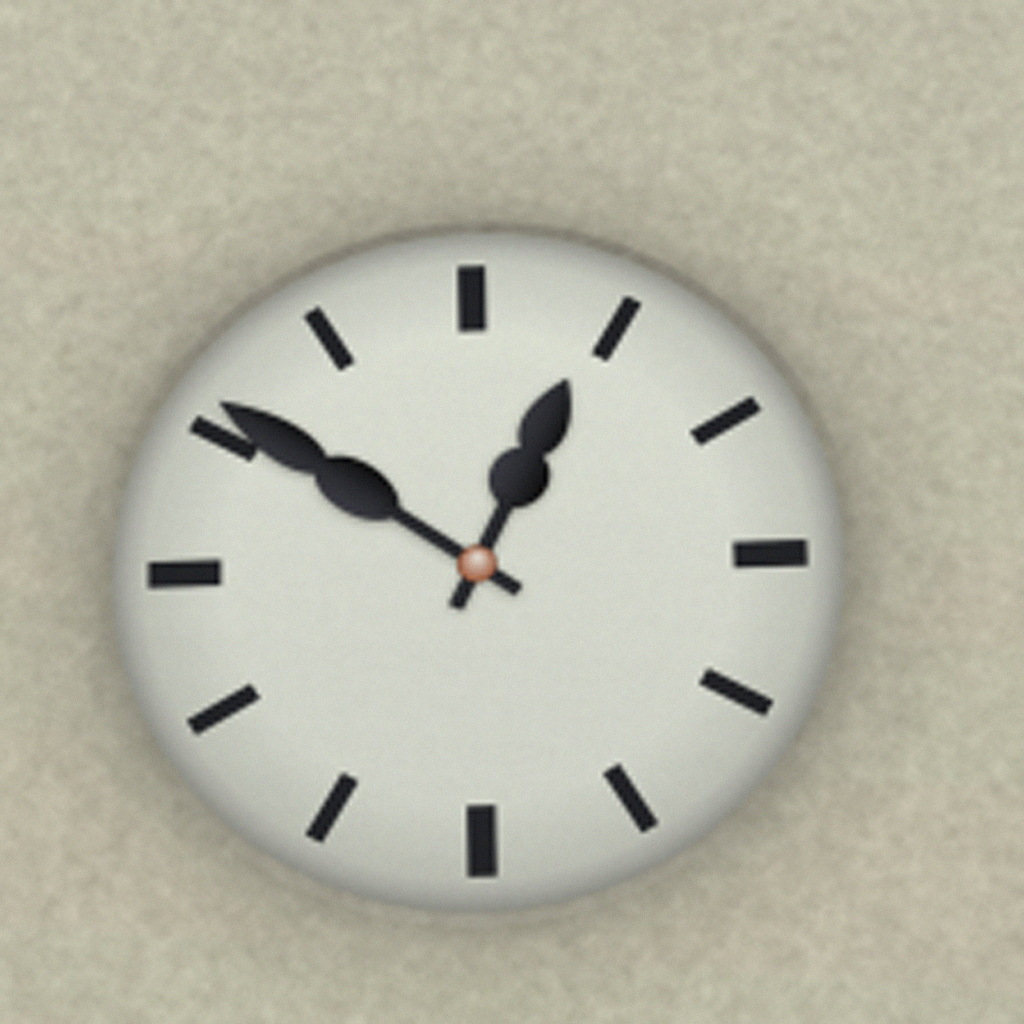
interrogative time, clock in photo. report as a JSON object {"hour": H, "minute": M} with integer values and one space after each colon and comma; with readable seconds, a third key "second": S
{"hour": 12, "minute": 51}
